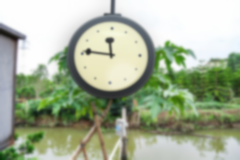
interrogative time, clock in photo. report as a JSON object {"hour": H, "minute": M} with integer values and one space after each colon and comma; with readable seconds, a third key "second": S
{"hour": 11, "minute": 46}
